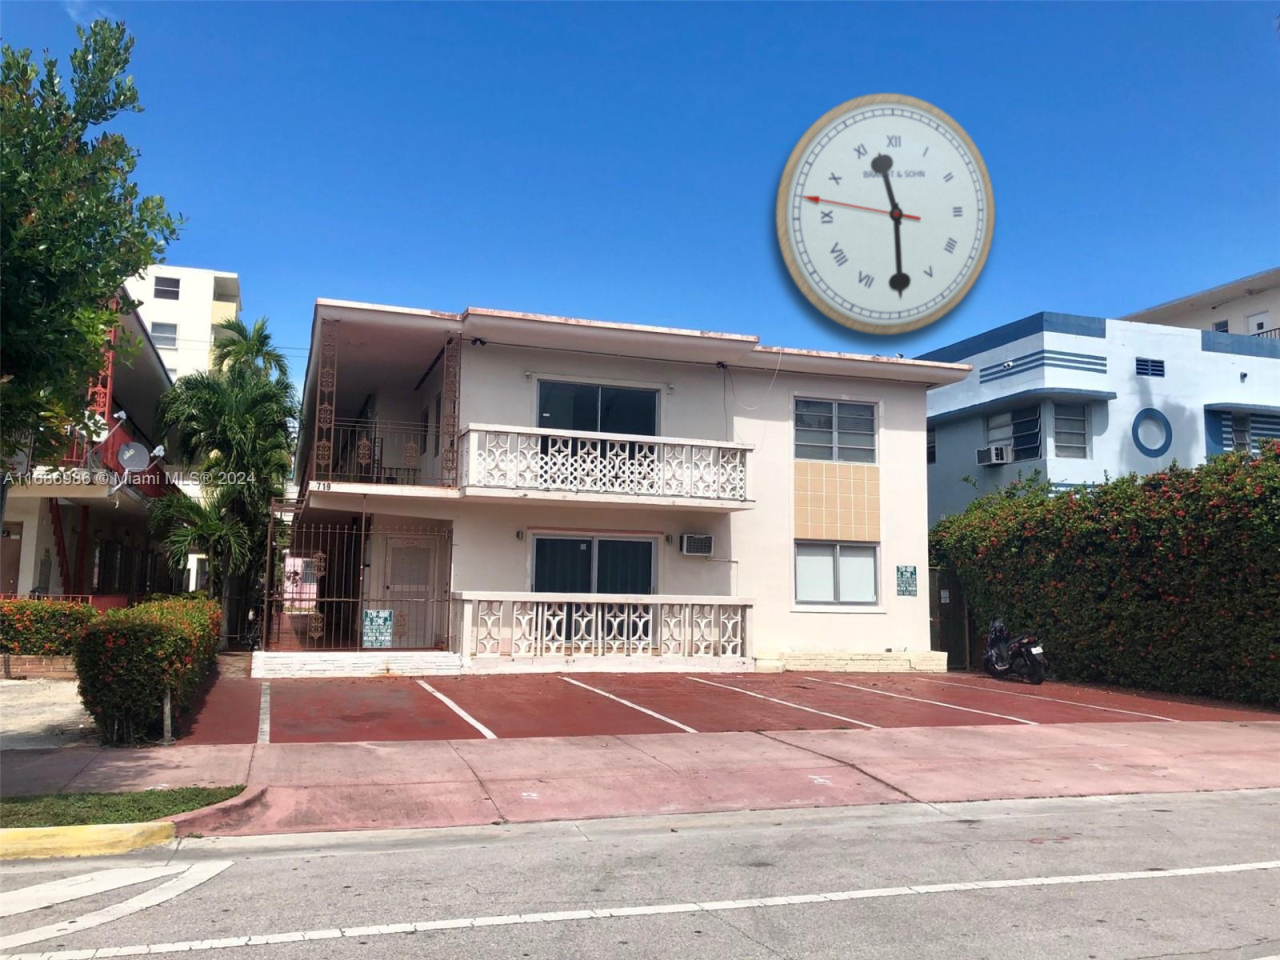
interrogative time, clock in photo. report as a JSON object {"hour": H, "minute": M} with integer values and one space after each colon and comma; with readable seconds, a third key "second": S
{"hour": 11, "minute": 29, "second": 47}
